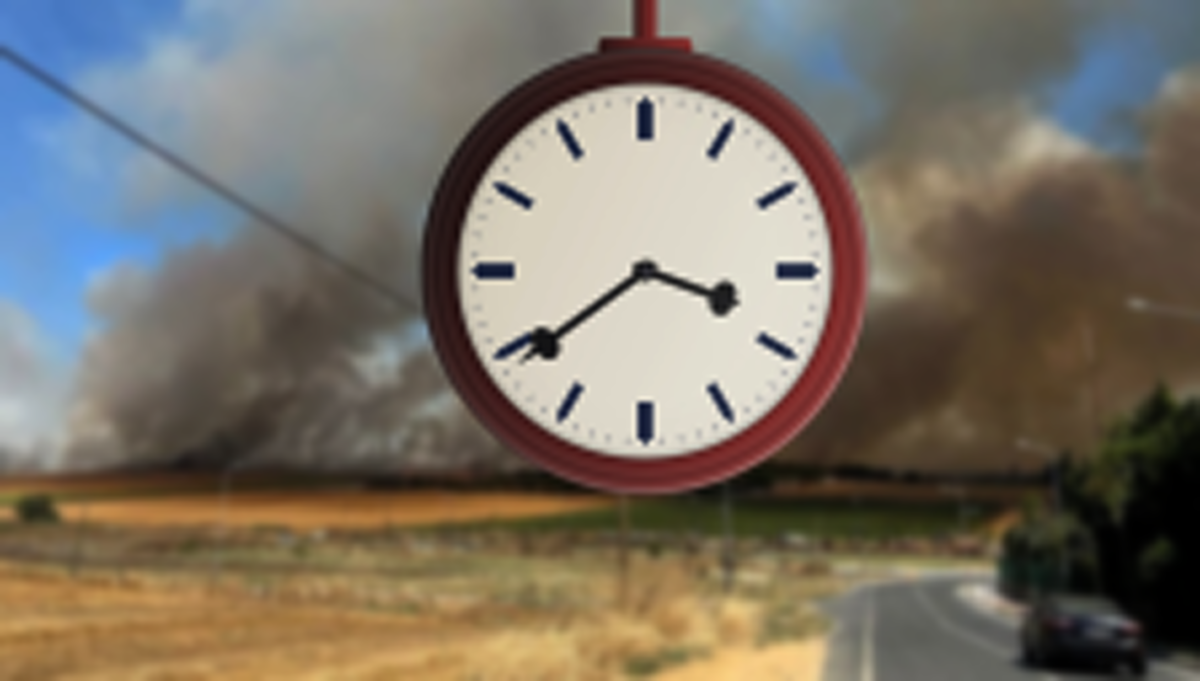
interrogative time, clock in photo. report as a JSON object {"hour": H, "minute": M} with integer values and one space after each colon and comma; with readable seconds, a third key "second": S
{"hour": 3, "minute": 39}
